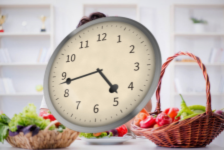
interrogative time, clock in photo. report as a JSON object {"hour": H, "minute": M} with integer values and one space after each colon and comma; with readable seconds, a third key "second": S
{"hour": 4, "minute": 43}
